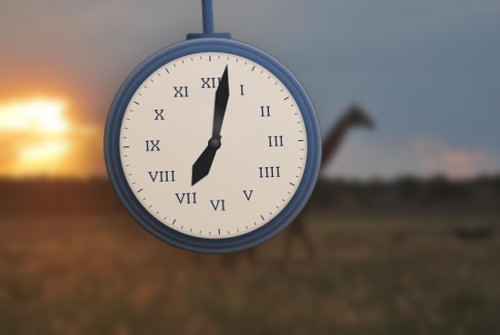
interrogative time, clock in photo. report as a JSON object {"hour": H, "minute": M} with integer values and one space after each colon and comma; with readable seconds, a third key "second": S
{"hour": 7, "minute": 2}
